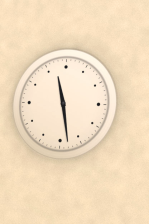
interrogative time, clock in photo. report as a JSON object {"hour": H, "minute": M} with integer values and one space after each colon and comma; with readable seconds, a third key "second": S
{"hour": 11, "minute": 28}
